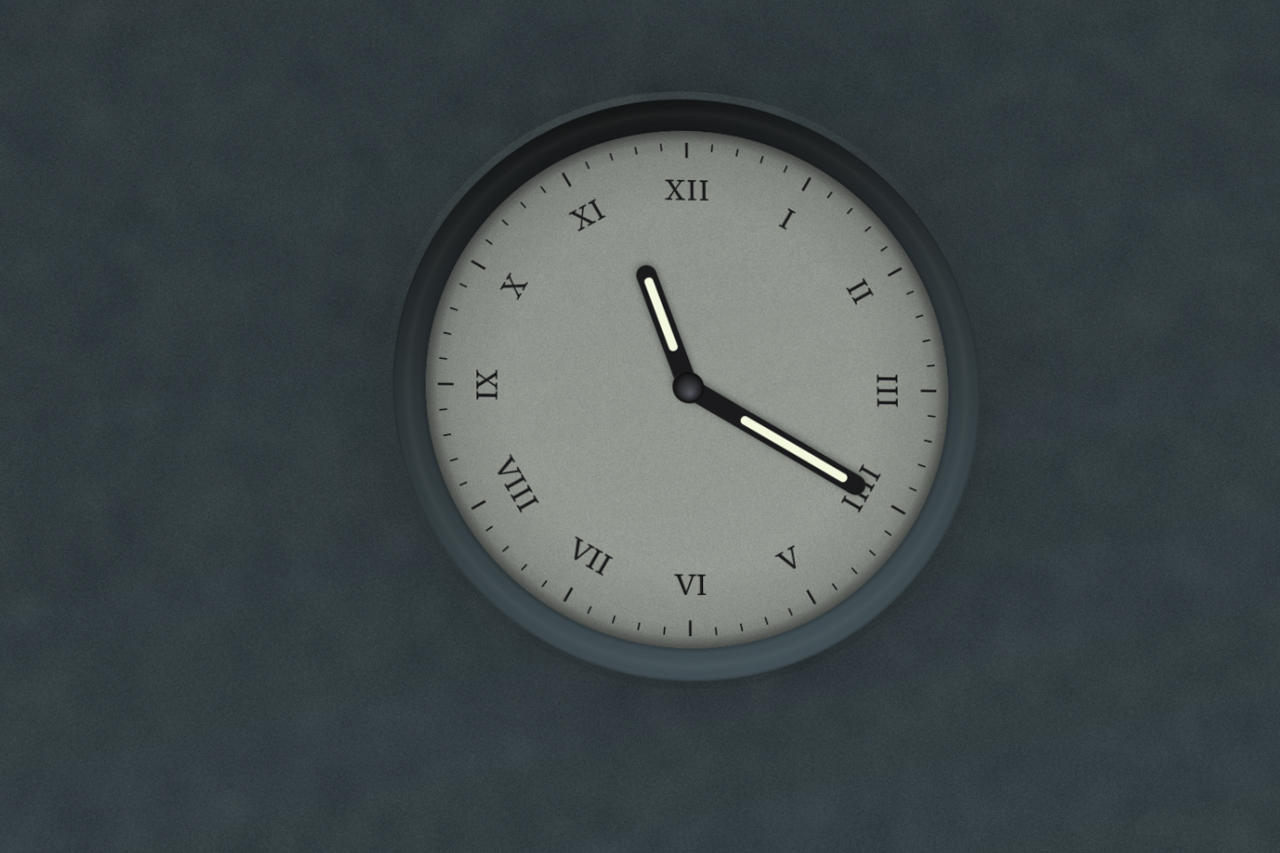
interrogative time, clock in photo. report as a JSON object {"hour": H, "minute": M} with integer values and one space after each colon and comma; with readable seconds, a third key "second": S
{"hour": 11, "minute": 20}
